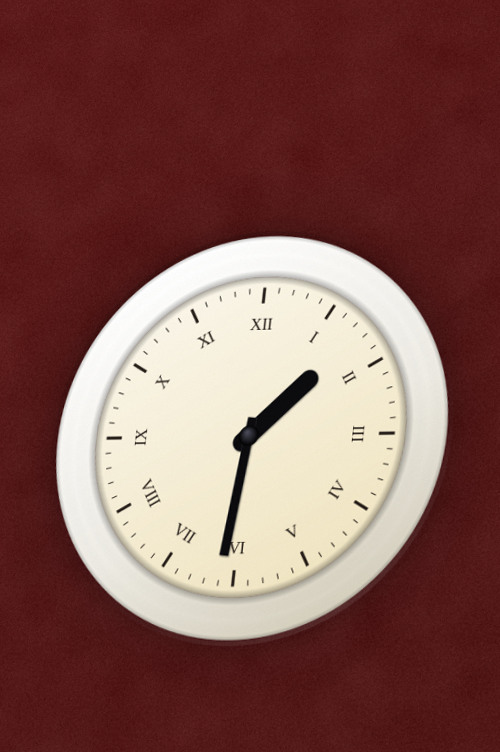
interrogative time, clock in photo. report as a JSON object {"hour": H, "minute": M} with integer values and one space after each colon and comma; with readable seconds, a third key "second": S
{"hour": 1, "minute": 31}
